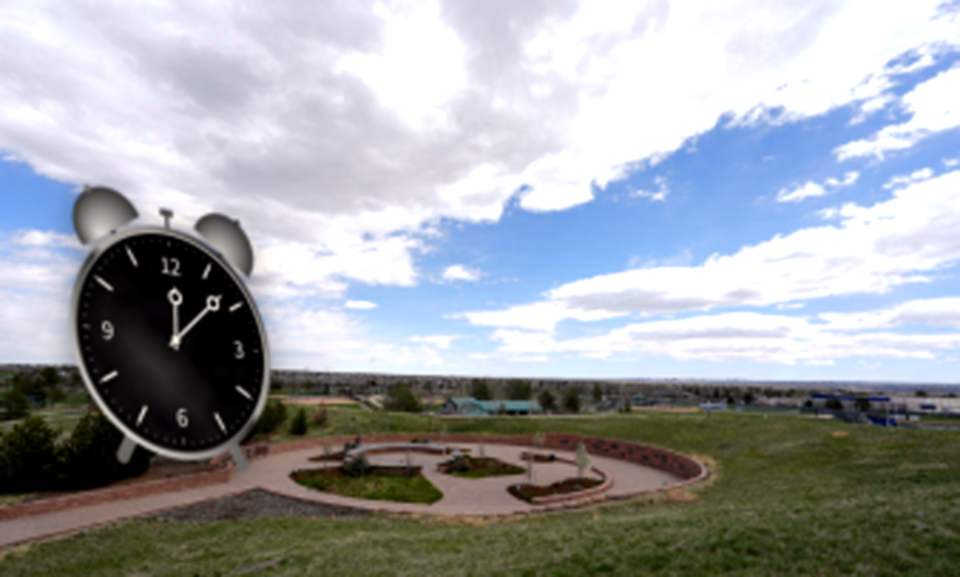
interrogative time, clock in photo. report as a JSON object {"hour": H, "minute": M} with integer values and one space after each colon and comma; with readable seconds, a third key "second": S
{"hour": 12, "minute": 8}
